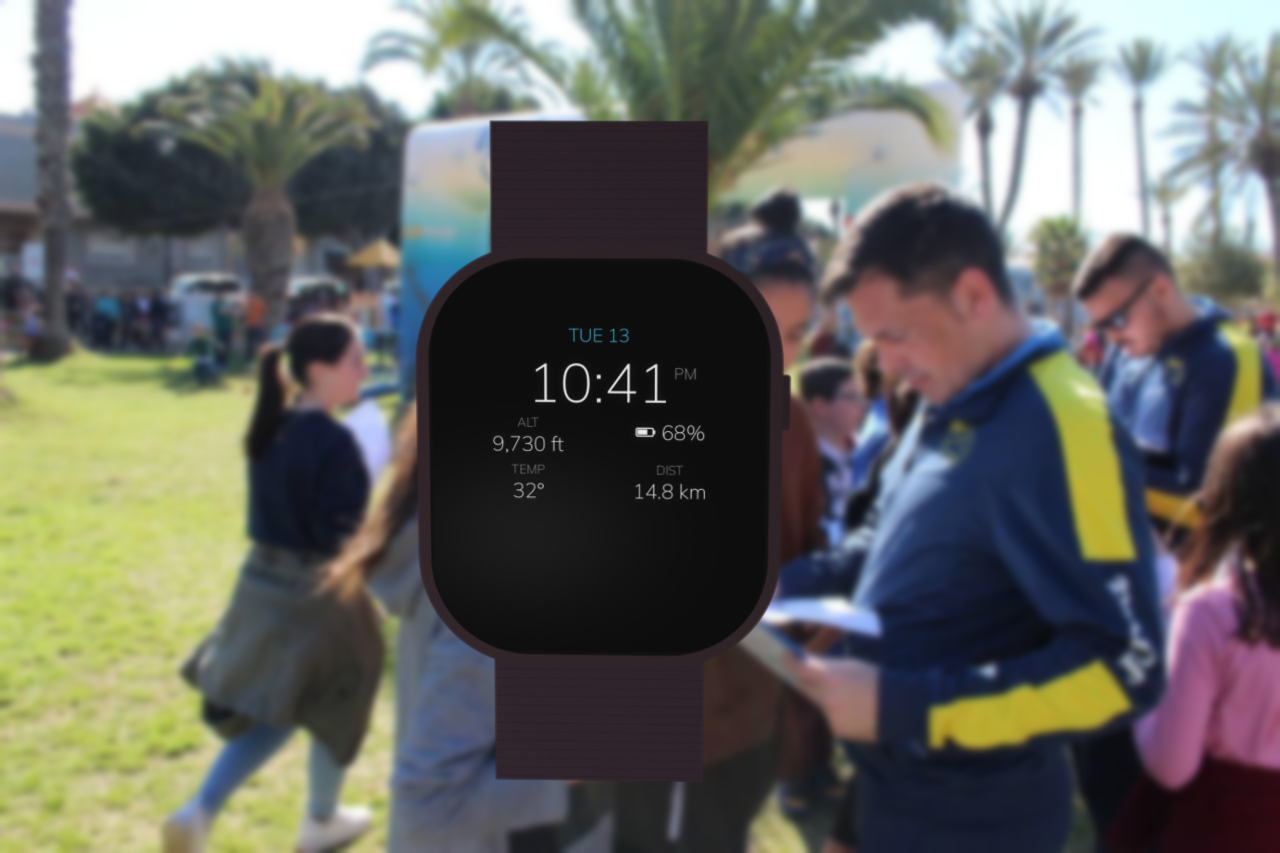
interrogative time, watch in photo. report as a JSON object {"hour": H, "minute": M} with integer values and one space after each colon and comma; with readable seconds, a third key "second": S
{"hour": 10, "minute": 41}
